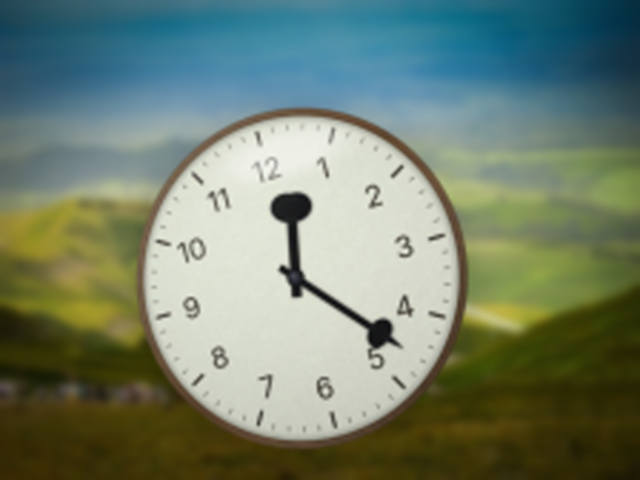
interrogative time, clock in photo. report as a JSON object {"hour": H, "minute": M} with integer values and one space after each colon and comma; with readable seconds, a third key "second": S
{"hour": 12, "minute": 23}
